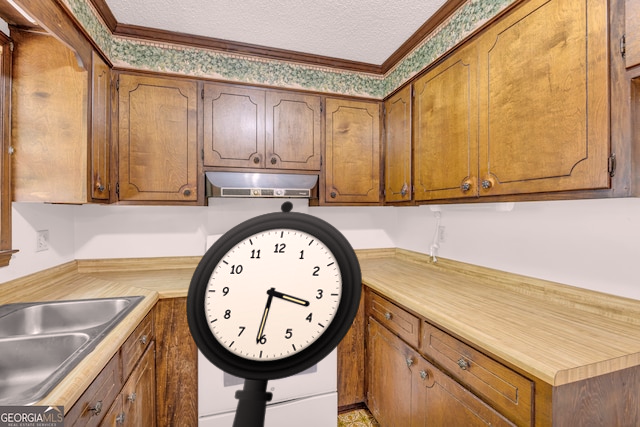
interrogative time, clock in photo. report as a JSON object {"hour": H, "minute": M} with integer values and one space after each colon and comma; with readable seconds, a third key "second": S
{"hour": 3, "minute": 31}
